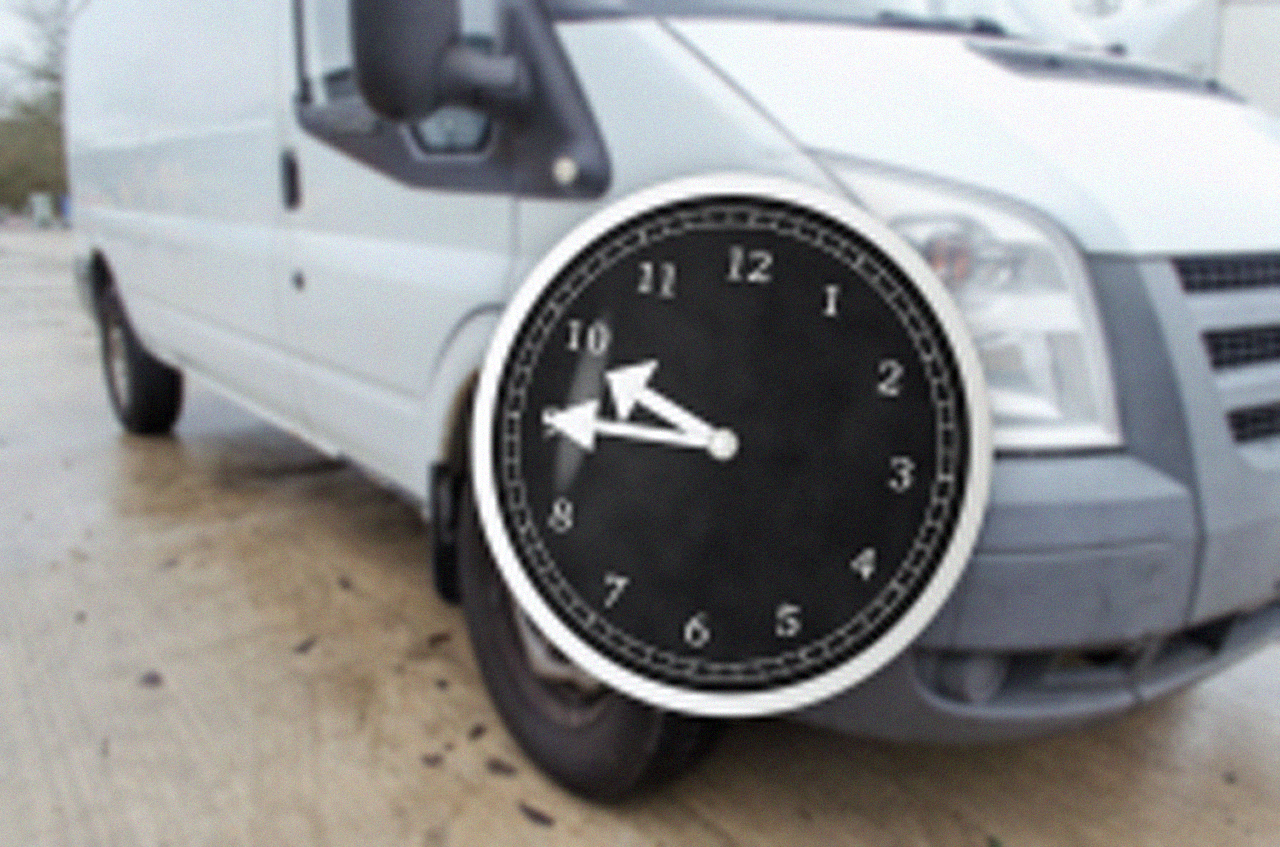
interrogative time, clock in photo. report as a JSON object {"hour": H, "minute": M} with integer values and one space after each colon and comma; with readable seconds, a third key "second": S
{"hour": 9, "minute": 45}
